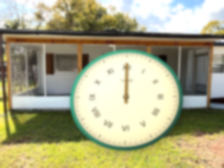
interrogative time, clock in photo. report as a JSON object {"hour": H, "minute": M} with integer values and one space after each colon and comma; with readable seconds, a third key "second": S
{"hour": 12, "minute": 0}
